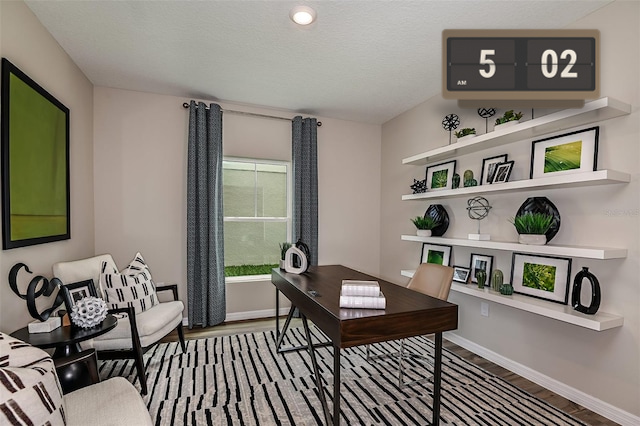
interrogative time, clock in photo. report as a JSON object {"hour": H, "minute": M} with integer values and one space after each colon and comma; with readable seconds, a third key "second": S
{"hour": 5, "minute": 2}
